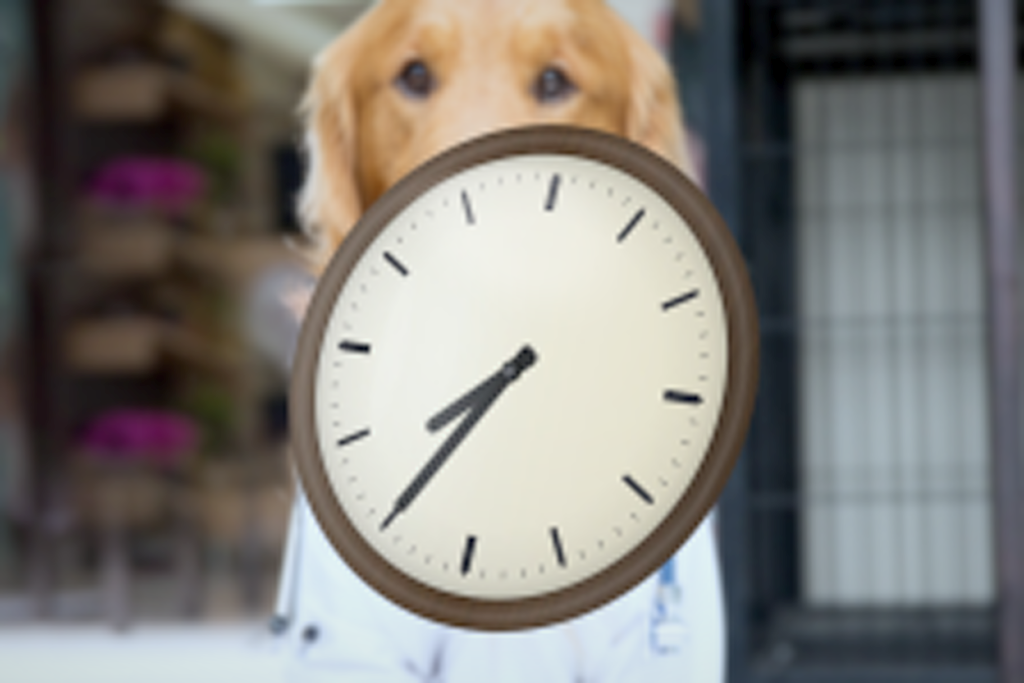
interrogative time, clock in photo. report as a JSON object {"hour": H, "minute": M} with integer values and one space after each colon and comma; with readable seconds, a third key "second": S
{"hour": 7, "minute": 35}
